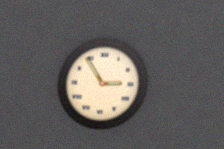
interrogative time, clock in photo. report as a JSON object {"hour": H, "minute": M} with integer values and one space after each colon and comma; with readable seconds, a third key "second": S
{"hour": 2, "minute": 54}
